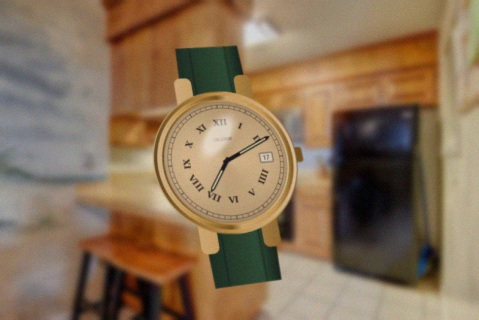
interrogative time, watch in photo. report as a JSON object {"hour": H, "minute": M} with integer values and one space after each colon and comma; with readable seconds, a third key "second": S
{"hour": 7, "minute": 11}
